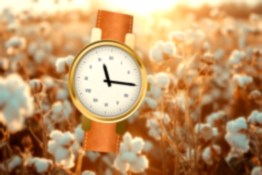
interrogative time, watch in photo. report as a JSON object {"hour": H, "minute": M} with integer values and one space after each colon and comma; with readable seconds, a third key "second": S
{"hour": 11, "minute": 15}
